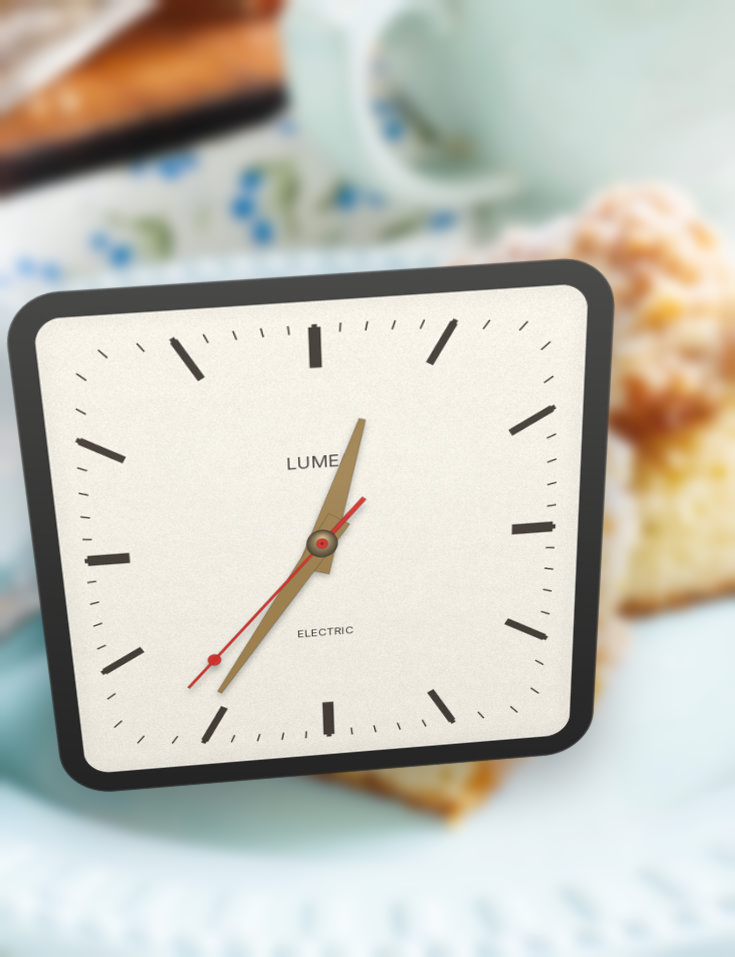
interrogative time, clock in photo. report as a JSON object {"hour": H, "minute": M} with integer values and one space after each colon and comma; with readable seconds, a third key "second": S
{"hour": 12, "minute": 35, "second": 37}
